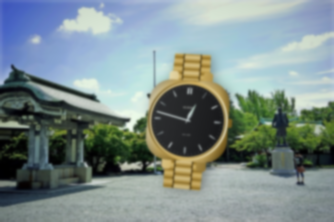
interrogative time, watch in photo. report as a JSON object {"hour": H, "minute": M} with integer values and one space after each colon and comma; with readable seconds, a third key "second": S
{"hour": 12, "minute": 47}
